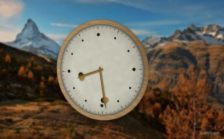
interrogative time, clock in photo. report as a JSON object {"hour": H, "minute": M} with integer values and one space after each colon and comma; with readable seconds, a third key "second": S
{"hour": 8, "minute": 29}
